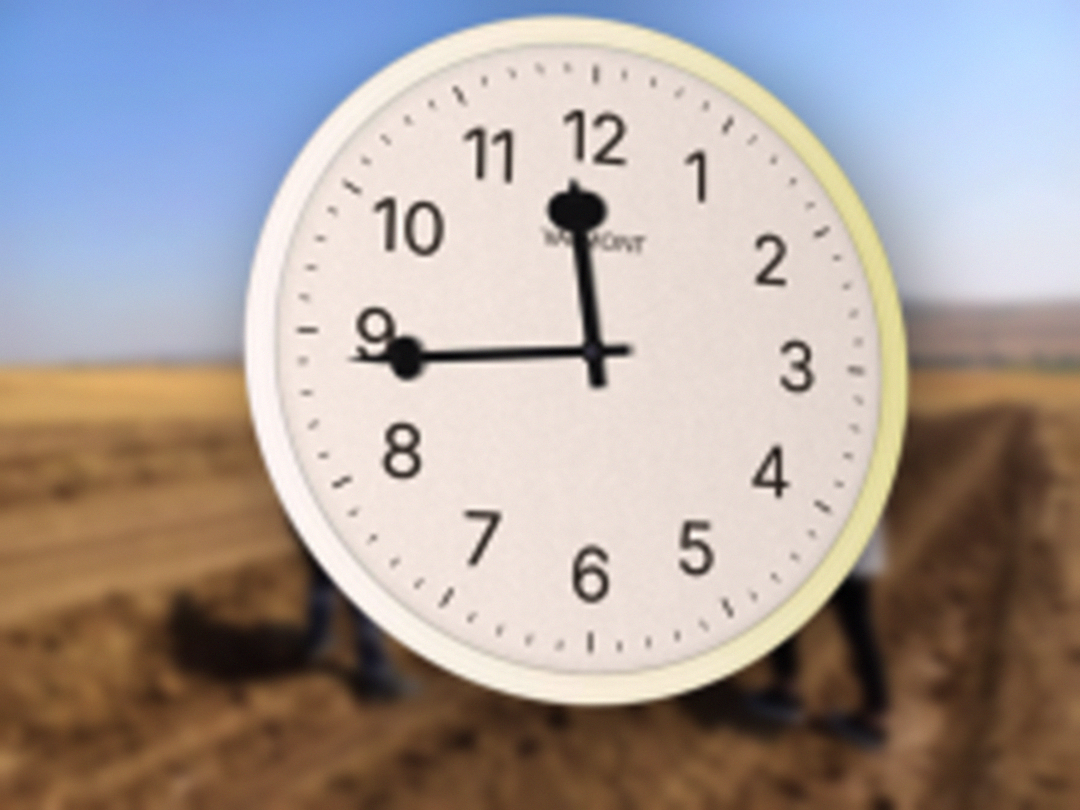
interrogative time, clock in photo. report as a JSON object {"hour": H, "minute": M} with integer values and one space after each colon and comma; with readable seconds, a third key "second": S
{"hour": 11, "minute": 44}
